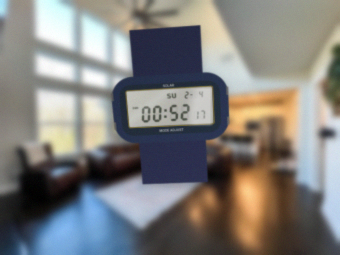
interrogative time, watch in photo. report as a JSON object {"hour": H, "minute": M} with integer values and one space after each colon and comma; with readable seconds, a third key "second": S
{"hour": 0, "minute": 52, "second": 17}
